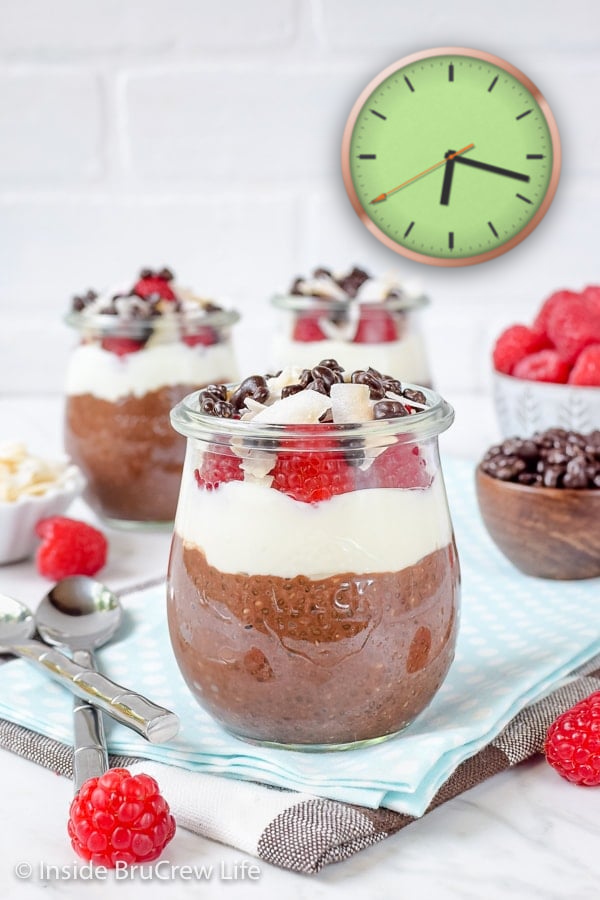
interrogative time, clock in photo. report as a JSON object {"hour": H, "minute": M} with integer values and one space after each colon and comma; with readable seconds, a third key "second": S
{"hour": 6, "minute": 17, "second": 40}
